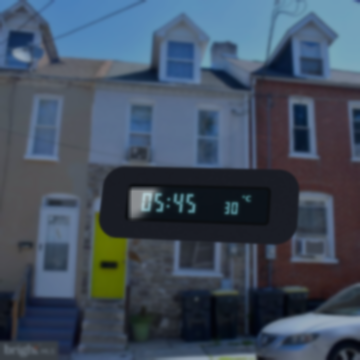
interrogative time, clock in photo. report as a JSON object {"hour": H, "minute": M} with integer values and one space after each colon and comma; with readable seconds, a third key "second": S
{"hour": 5, "minute": 45}
